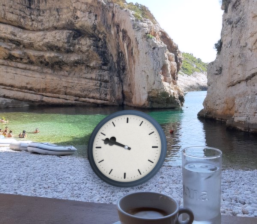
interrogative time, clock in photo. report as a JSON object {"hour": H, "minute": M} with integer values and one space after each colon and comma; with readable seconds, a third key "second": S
{"hour": 9, "minute": 48}
